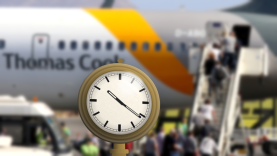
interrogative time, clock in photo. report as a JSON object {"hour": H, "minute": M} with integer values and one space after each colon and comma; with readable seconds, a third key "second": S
{"hour": 10, "minute": 21}
